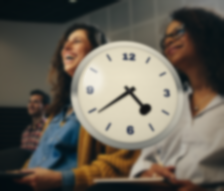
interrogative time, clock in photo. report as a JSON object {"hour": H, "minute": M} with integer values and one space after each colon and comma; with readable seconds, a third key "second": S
{"hour": 4, "minute": 39}
